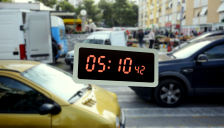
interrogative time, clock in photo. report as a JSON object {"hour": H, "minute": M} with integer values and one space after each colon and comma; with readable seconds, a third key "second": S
{"hour": 5, "minute": 10, "second": 42}
